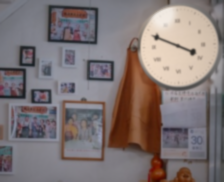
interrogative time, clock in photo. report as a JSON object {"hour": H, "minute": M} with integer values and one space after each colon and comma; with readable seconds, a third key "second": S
{"hour": 3, "minute": 49}
